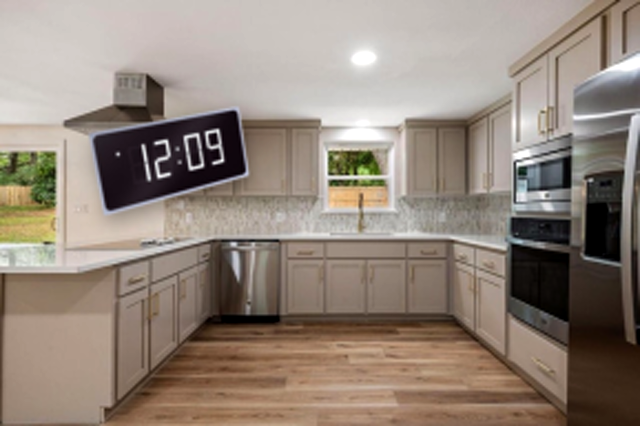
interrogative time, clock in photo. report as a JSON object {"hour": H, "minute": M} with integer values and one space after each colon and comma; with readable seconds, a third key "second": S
{"hour": 12, "minute": 9}
